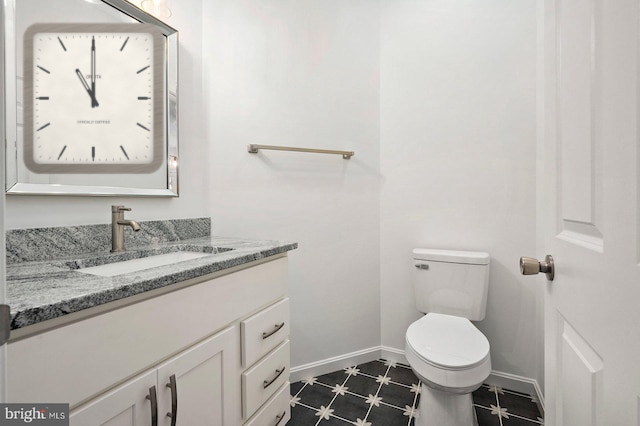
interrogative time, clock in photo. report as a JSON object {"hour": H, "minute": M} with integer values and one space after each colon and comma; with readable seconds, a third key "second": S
{"hour": 11, "minute": 0}
